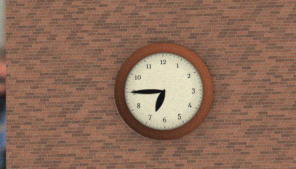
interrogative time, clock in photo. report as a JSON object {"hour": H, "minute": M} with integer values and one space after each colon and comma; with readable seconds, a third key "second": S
{"hour": 6, "minute": 45}
